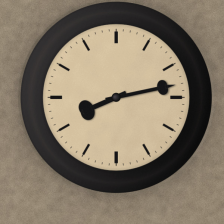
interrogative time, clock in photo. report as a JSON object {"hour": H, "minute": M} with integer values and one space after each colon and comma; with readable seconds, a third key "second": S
{"hour": 8, "minute": 13}
